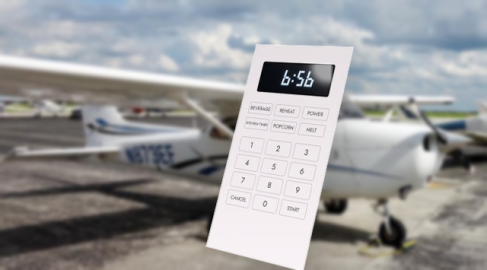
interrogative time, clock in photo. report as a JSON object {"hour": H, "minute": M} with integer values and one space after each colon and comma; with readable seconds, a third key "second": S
{"hour": 6, "minute": 56}
